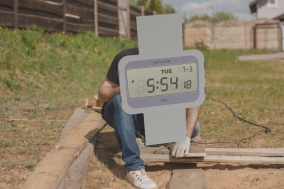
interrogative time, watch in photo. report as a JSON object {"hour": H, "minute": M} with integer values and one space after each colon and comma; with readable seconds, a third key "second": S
{"hour": 5, "minute": 54, "second": 18}
